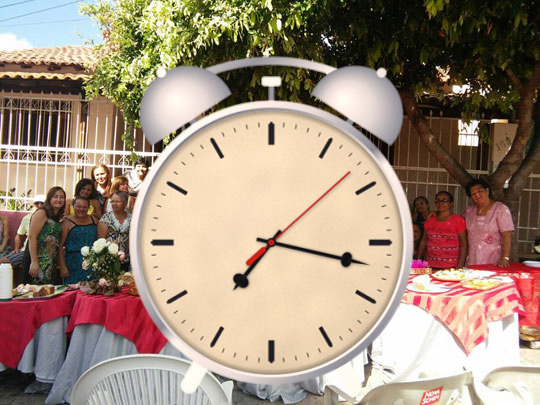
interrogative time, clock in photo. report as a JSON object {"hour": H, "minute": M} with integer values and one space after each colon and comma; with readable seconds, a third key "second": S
{"hour": 7, "minute": 17, "second": 8}
